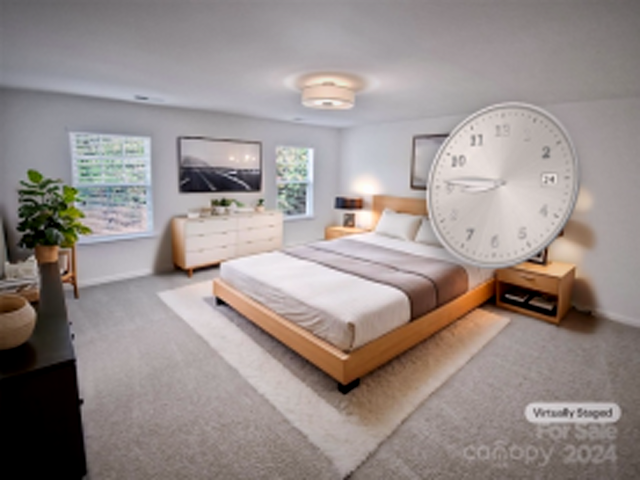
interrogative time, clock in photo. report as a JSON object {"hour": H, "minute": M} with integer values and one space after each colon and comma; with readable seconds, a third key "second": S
{"hour": 8, "minute": 46}
